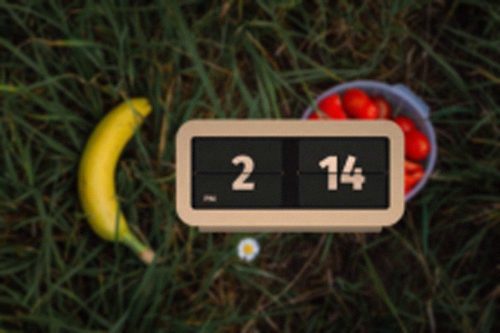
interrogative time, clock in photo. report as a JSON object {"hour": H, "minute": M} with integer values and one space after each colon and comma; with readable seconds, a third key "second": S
{"hour": 2, "minute": 14}
